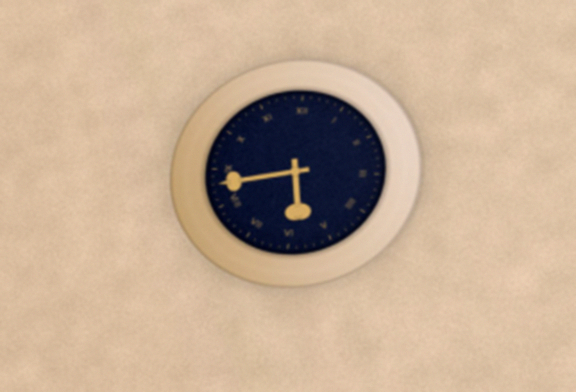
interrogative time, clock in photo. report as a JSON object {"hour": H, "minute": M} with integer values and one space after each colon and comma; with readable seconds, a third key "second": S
{"hour": 5, "minute": 43}
